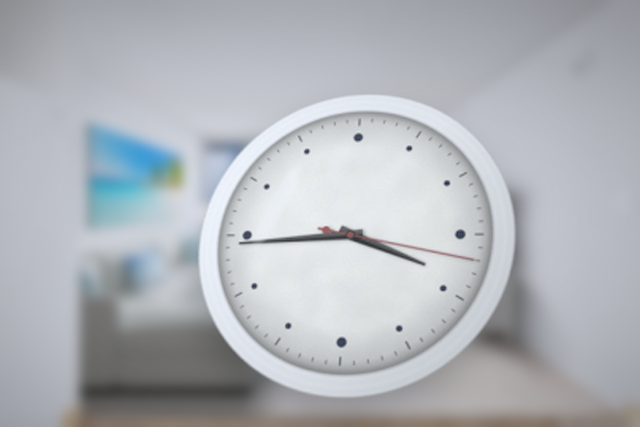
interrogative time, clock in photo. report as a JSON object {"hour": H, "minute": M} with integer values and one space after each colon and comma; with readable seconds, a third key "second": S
{"hour": 3, "minute": 44, "second": 17}
